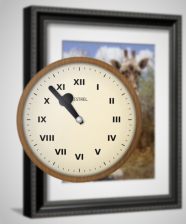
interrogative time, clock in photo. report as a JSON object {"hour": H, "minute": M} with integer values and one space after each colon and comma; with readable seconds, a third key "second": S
{"hour": 10, "minute": 53}
